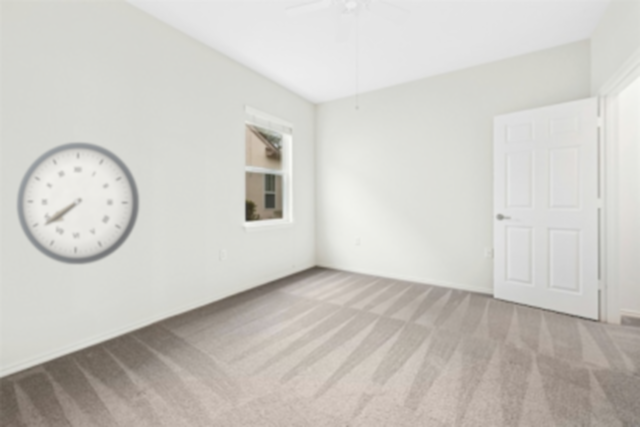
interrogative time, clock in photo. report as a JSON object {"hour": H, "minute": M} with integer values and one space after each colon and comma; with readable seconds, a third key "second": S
{"hour": 7, "minute": 39}
